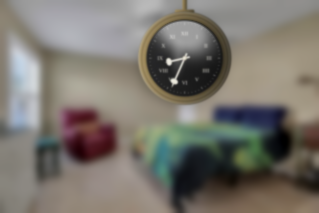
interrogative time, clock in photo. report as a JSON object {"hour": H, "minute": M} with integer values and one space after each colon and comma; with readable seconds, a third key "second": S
{"hour": 8, "minute": 34}
